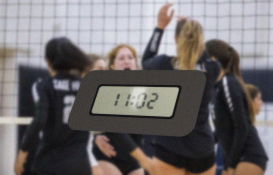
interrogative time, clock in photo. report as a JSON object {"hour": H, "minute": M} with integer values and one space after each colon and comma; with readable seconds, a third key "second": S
{"hour": 11, "minute": 2}
